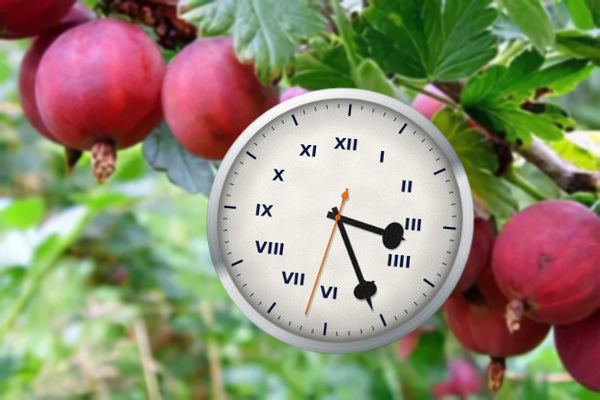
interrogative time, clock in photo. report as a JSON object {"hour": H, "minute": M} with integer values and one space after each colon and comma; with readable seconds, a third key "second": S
{"hour": 3, "minute": 25, "second": 32}
